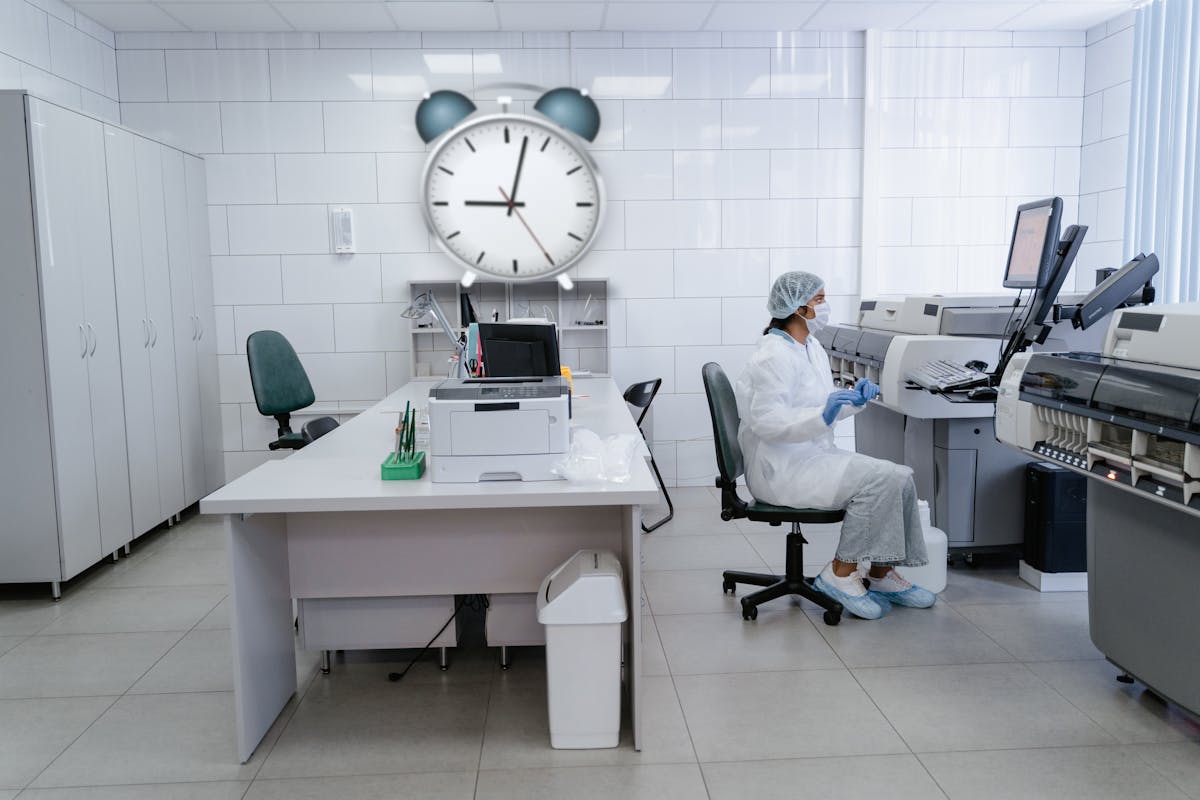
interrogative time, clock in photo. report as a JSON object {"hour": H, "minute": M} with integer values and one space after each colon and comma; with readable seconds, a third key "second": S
{"hour": 9, "minute": 2, "second": 25}
